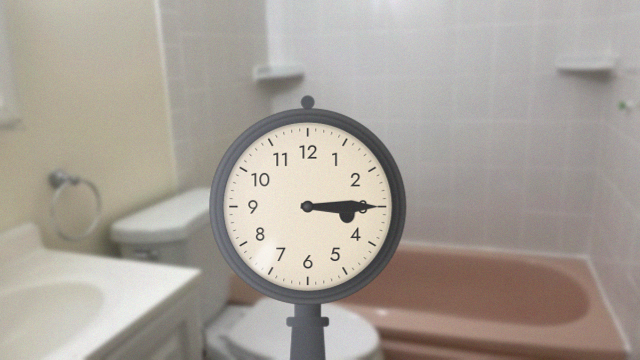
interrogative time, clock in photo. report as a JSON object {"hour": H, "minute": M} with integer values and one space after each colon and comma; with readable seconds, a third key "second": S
{"hour": 3, "minute": 15}
